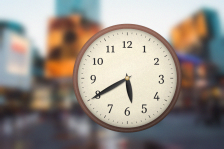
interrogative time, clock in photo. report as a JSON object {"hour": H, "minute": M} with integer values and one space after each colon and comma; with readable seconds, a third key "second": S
{"hour": 5, "minute": 40}
